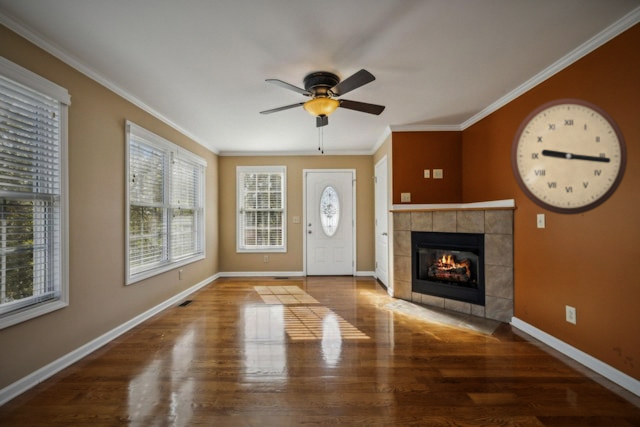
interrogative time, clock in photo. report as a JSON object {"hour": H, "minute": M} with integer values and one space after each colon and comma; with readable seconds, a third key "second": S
{"hour": 9, "minute": 16}
